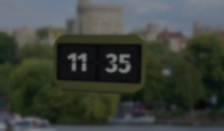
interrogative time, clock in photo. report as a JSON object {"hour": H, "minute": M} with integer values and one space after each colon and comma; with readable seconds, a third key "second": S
{"hour": 11, "minute": 35}
